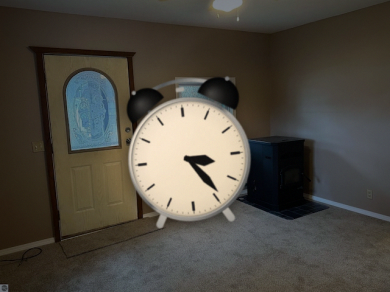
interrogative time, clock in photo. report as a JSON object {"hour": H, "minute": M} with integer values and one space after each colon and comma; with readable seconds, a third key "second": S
{"hour": 3, "minute": 24}
